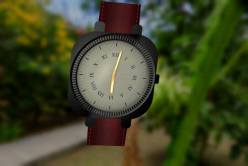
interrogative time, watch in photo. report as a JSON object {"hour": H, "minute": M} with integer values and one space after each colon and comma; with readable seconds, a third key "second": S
{"hour": 6, "minute": 2}
